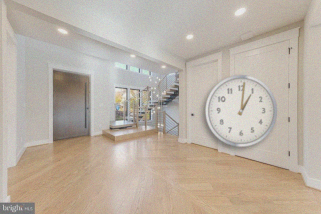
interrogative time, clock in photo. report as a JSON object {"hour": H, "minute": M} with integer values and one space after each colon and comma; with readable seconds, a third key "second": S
{"hour": 1, "minute": 1}
